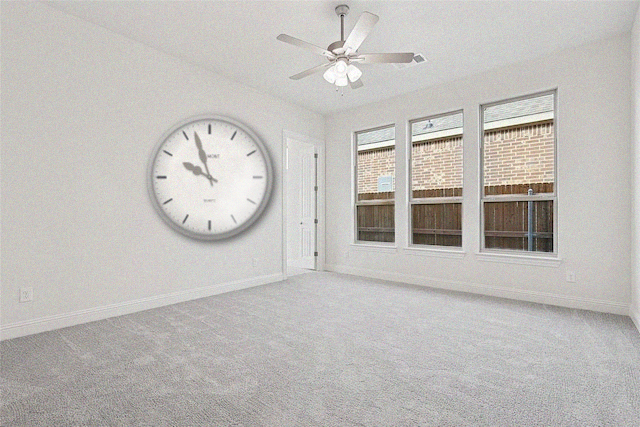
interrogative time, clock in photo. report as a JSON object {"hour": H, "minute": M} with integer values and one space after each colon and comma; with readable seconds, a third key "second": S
{"hour": 9, "minute": 57}
